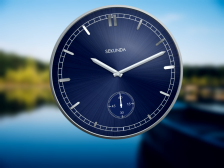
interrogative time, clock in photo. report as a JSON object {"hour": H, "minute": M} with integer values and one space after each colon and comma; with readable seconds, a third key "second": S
{"hour": 10, "minute": 12}
